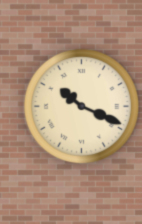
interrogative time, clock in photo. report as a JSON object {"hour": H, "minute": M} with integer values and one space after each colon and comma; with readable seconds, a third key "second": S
{"hour": 10, "minute": 19}
